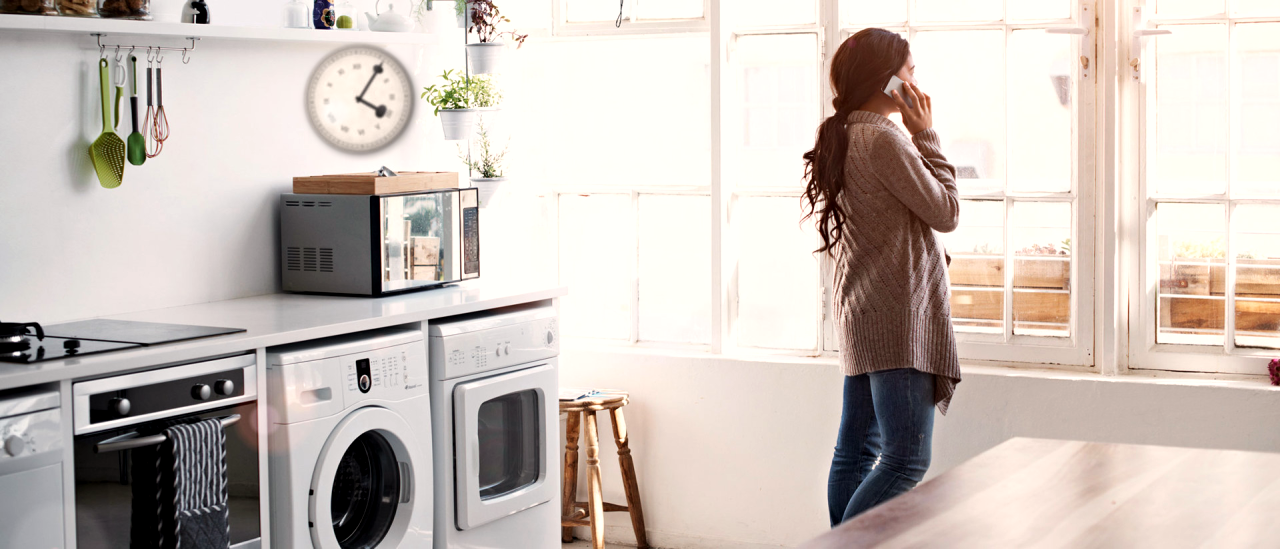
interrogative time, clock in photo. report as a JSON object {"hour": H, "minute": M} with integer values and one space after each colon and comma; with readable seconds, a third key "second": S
{"hour": 4, "minute": 6}
